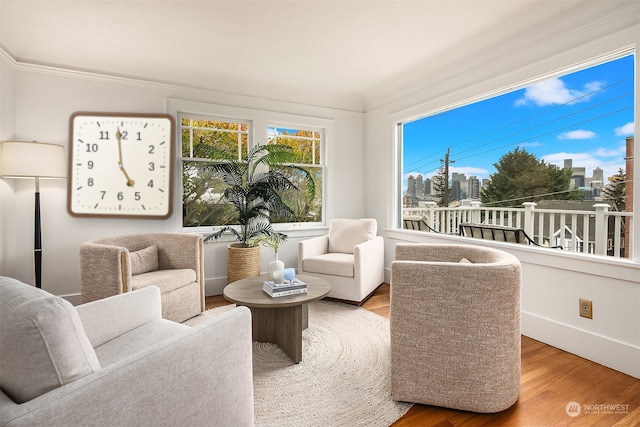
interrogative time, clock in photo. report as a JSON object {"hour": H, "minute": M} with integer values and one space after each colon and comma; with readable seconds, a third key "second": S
{"hour": 4, "minute": 59}
